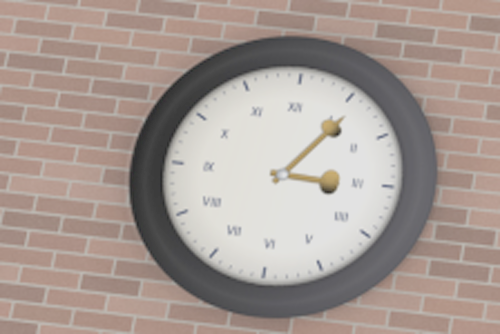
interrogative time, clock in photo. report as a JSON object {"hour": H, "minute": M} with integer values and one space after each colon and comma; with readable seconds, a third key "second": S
{"hour": 3, "minute": 6}
